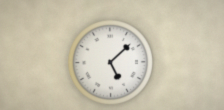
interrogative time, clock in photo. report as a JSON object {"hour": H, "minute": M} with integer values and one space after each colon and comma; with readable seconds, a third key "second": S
{"hour": 5, "minute": 8}
